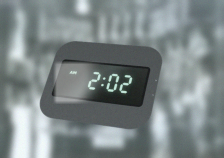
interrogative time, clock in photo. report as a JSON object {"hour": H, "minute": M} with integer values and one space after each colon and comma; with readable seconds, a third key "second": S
{"hour": 2, "minute": 2}
